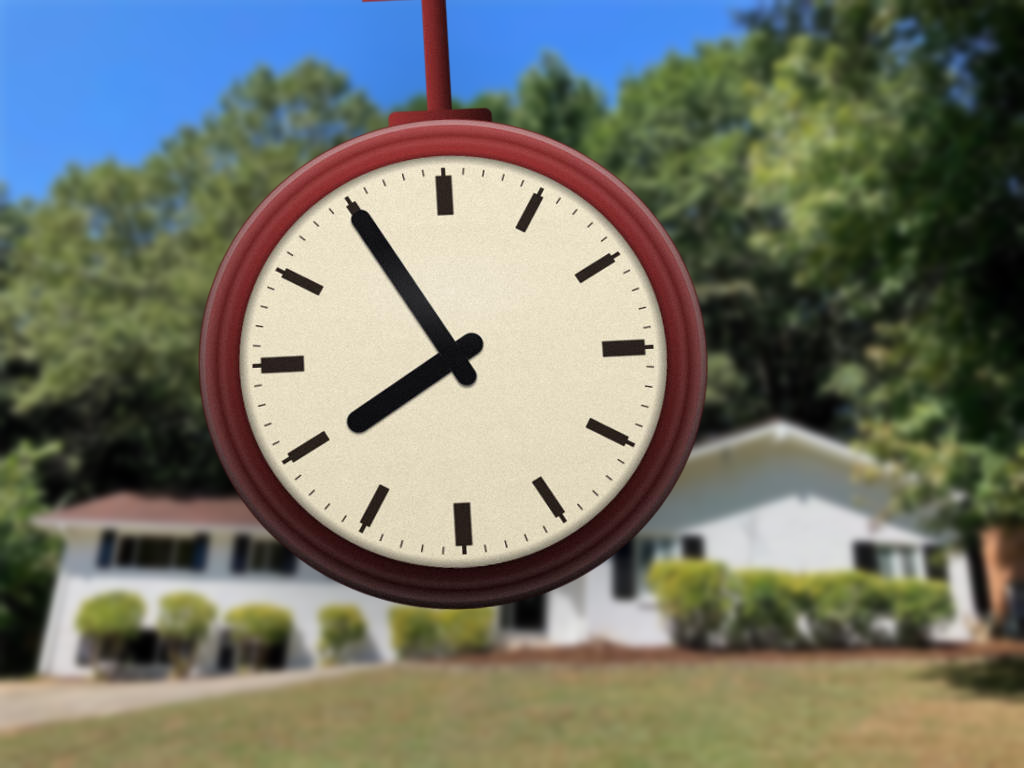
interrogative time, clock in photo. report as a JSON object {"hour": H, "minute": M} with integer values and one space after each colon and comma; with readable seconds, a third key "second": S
{"hour": 7, "minute": 55}
